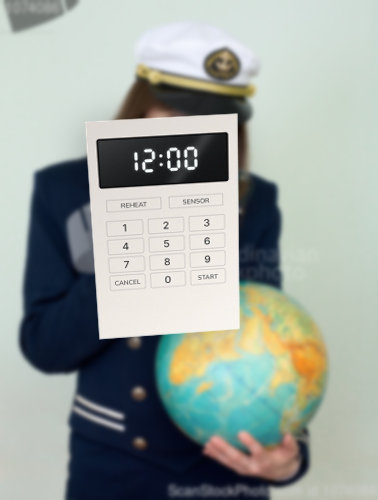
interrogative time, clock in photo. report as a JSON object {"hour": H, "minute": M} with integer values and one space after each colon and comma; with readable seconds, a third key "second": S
{"hour": 12, "minute": 0}
